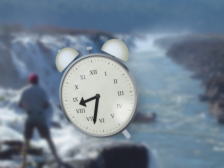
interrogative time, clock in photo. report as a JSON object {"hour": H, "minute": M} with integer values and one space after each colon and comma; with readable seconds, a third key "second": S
{"hour": 8, "minute": 33}
